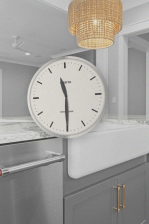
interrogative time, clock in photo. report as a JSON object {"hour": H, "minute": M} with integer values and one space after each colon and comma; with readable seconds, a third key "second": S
{"hour": 11, "minute": 30}
